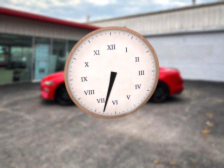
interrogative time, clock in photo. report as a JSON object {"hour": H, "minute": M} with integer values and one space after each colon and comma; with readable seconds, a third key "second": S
{"hour": 6, "minute": 33}
